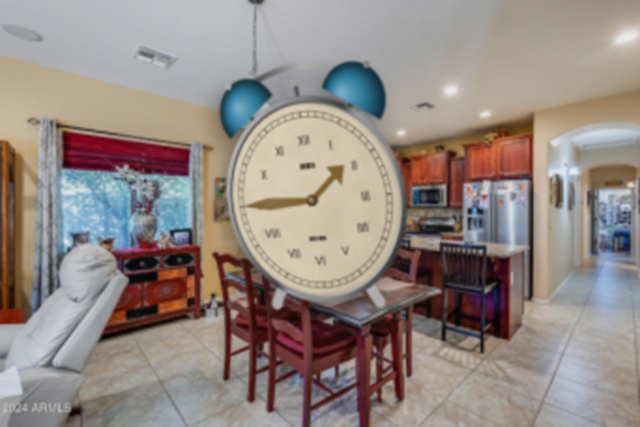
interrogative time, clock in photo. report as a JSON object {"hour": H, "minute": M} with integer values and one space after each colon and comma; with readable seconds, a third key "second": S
{"hour": 1, "minute": 45}
